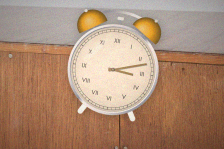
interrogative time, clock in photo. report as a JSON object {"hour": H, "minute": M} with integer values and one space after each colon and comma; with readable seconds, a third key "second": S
{"hour": 3, "minute": 12}
